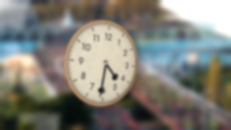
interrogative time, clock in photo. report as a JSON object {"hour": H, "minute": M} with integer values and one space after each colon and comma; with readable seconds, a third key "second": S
{"hour": 4, "minute": 31}
